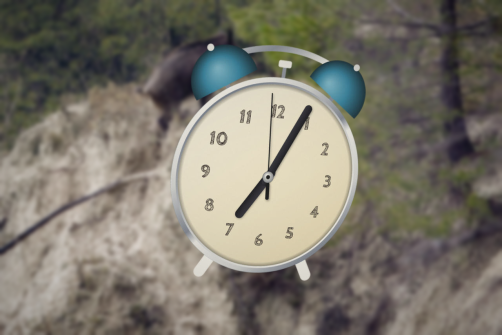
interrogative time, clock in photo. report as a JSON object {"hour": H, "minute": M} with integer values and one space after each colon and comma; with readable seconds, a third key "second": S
{"hour": 7, "minute": 3, "second": 59}
